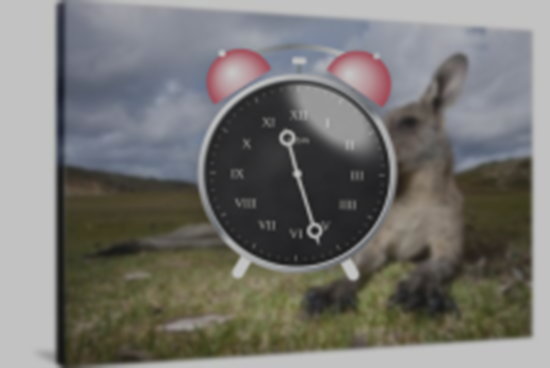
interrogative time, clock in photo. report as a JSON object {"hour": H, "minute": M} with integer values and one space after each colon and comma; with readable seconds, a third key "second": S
{"hour": 11, "minute": 27}
